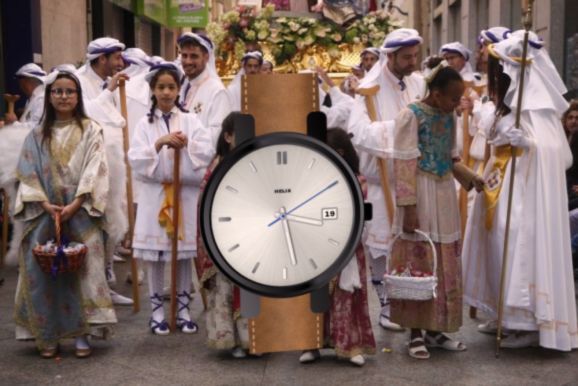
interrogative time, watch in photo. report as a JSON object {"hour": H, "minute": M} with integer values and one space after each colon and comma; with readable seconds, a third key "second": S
{"hour": 3, "minute": 28, "second": 10}
